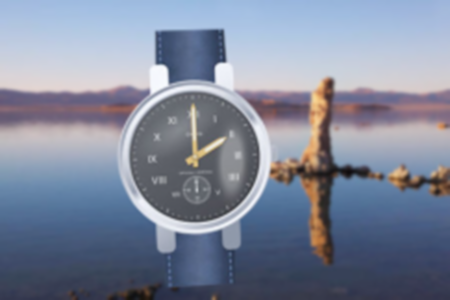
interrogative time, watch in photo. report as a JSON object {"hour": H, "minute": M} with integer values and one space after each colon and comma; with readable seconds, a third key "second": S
{"hour": 2, "minute": 0}
